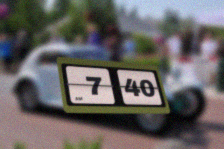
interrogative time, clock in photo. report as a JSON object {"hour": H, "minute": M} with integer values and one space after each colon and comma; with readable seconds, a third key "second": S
{"hour": 7, "minute": 40}
